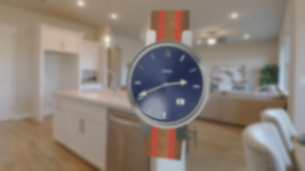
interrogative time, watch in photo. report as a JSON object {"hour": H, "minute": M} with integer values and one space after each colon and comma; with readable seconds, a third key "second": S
{"hour": 2, "minute": 41}
